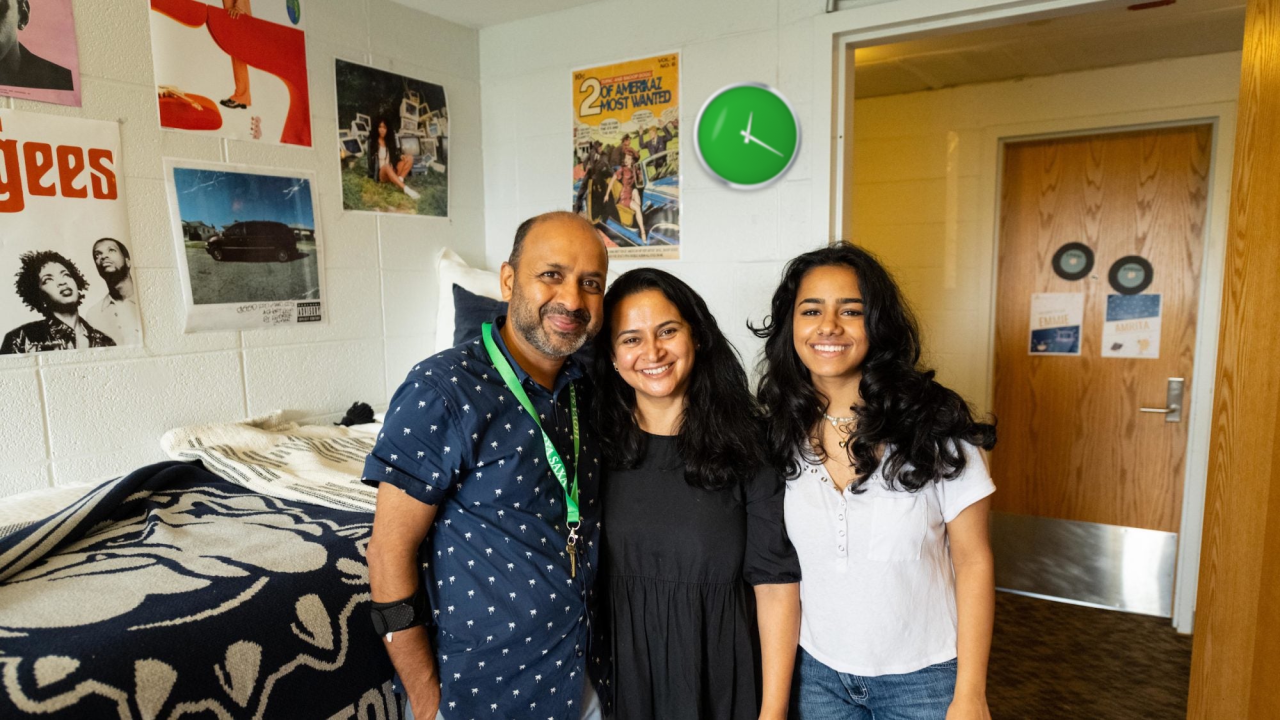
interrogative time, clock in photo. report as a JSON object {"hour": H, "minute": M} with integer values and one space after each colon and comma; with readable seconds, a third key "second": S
{"hour": 12, "minute": 20}
